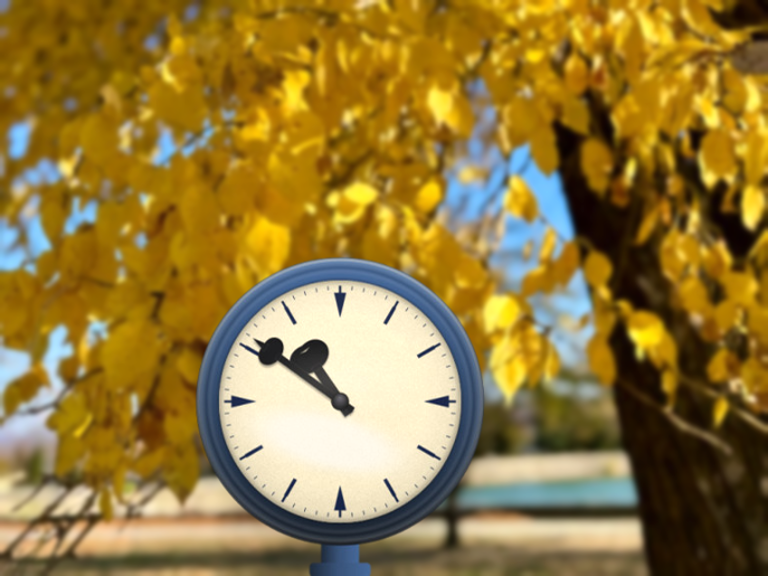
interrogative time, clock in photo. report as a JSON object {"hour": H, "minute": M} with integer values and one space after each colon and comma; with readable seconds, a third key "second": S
{"hour": 10, "minute": 51}
